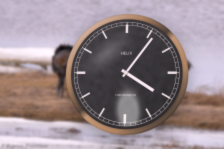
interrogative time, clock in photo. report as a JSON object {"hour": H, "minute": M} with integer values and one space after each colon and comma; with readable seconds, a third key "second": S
{"hour": 4, "minute": 6}
